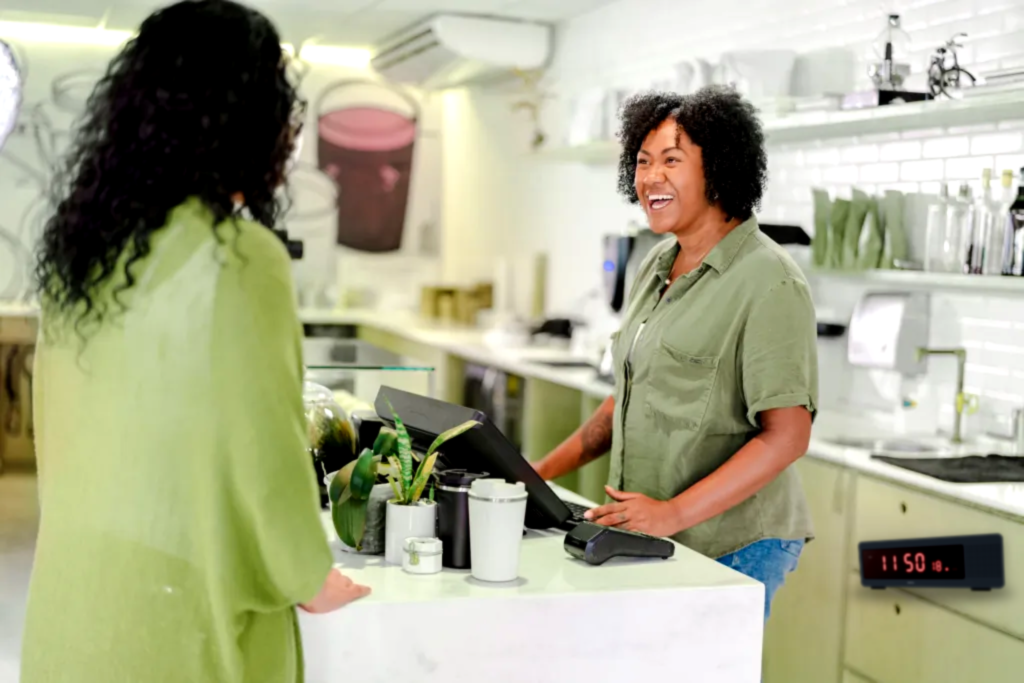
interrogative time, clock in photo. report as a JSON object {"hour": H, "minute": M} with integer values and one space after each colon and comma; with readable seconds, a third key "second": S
{"hour": 11, "minute": 50}
